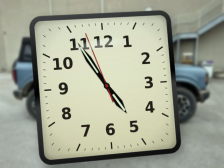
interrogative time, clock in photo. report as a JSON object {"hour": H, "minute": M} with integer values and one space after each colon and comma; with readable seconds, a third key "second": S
{"hour": 4, "minute": 54, "second": 57}
